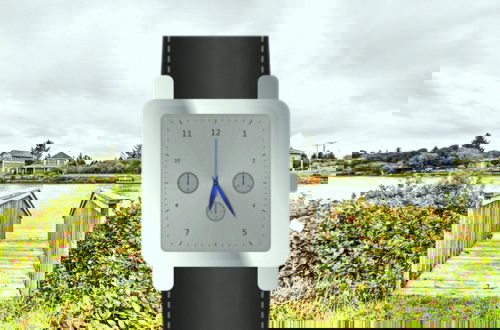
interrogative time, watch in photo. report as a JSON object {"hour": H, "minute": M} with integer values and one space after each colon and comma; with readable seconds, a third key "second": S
{"hour": 6, "minute": 25}
